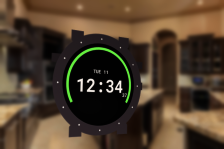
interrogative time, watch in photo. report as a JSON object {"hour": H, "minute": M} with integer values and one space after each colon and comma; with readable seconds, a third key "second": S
{"hour": 12, "minute": 34}
